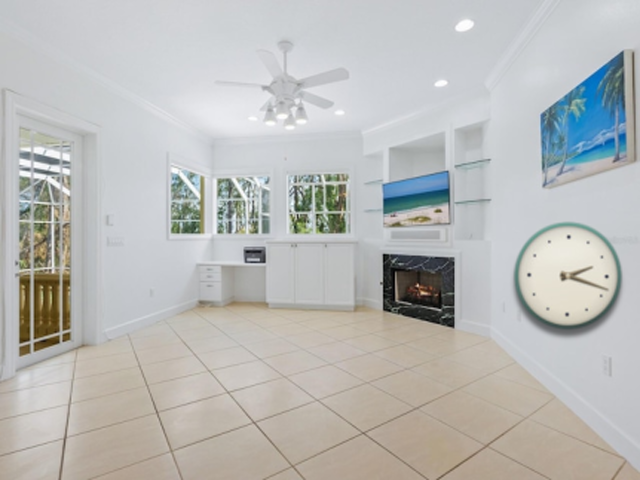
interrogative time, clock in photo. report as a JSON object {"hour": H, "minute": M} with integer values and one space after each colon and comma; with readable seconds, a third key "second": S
{"hour": 2, "minute": 18}
